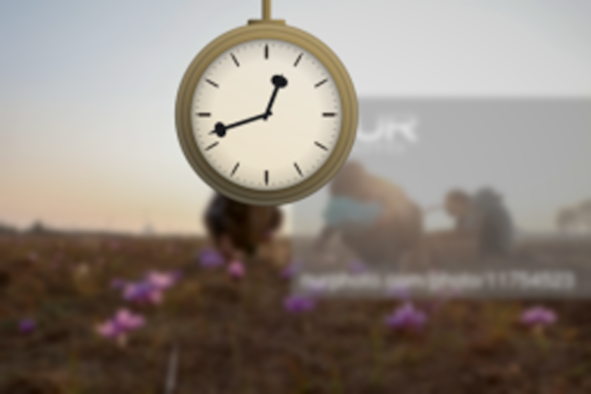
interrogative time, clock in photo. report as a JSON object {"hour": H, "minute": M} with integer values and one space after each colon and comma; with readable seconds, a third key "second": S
{"hour": 12, "minute": 42}
